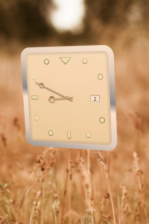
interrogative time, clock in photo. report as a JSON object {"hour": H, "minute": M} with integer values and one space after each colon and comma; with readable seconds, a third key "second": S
{"hour": 8, "minute": 49}
